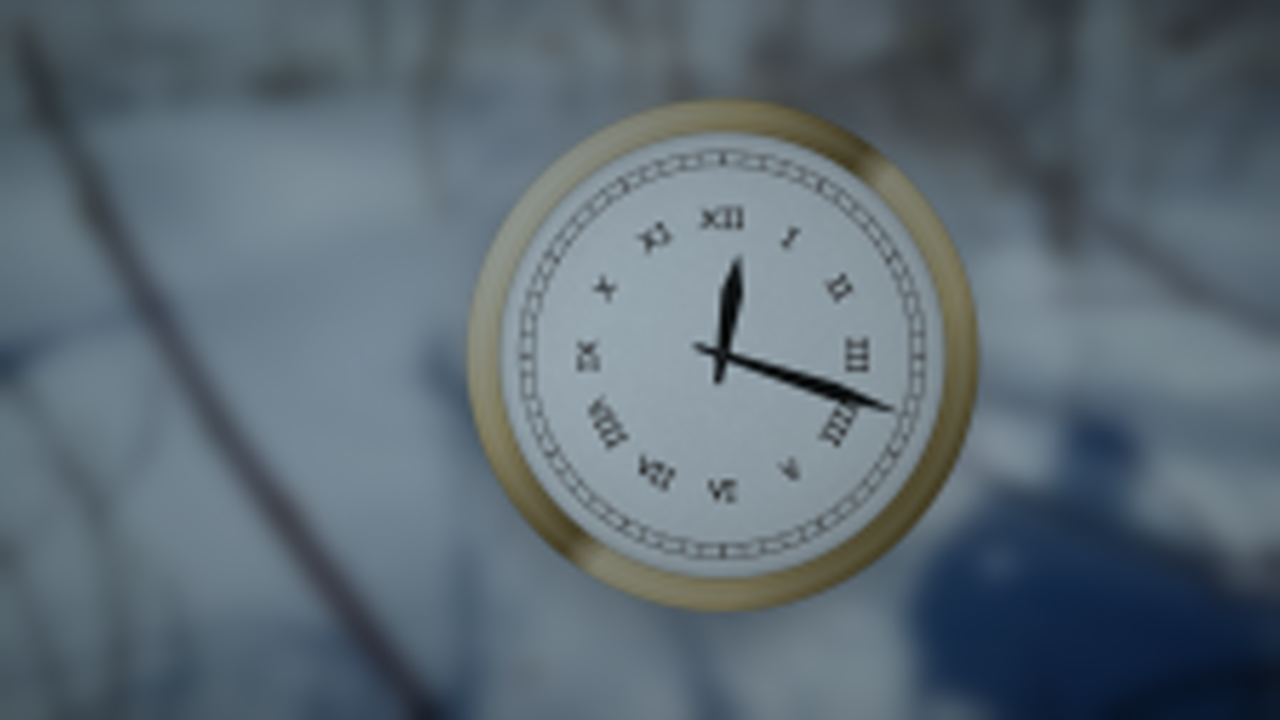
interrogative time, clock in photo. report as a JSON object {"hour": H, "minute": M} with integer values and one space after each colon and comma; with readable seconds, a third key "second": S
{"hour": 12, "minute": 18}
